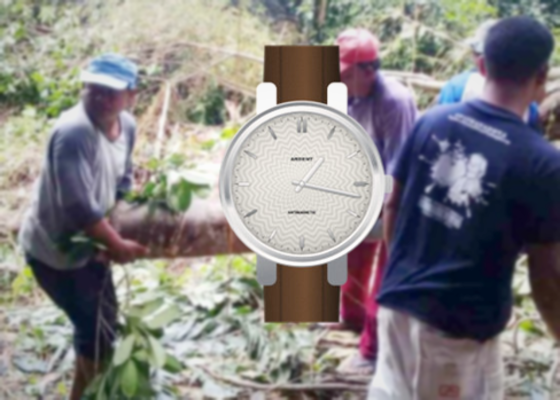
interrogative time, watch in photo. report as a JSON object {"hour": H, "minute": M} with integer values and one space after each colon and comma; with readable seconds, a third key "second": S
{"hour": 1, "minute": 17}
